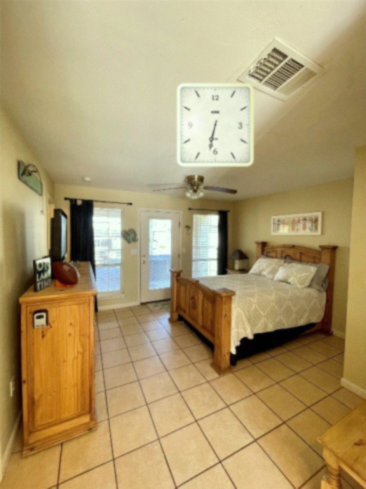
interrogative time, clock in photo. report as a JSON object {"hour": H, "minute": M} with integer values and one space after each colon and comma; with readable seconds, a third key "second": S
{"hour": 6, "minute": 32}
